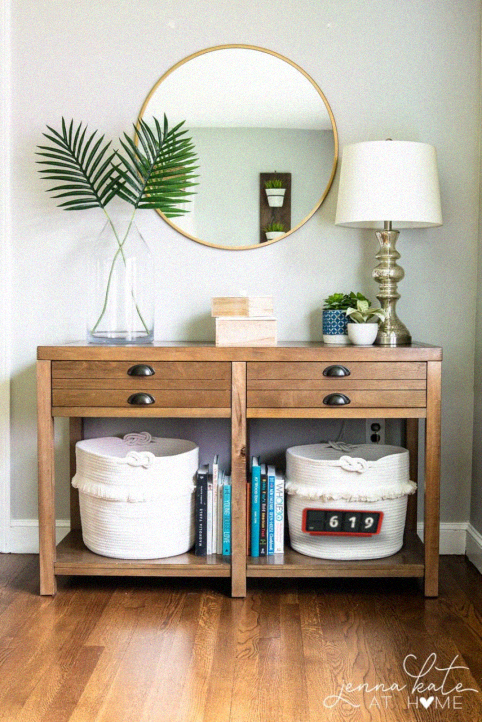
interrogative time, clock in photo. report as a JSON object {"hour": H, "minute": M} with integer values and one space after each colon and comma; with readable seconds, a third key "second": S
{"hour": 6, "minute": 19}
